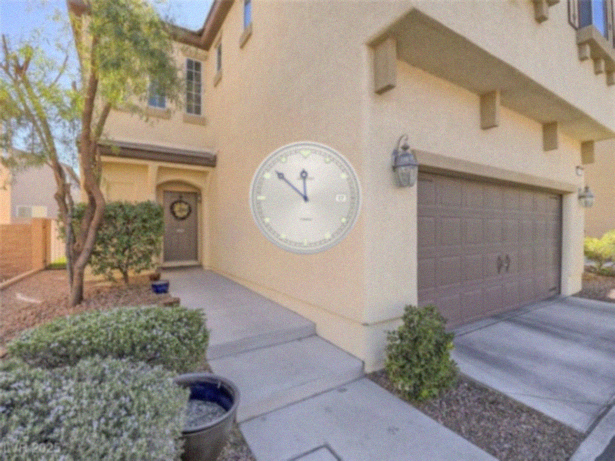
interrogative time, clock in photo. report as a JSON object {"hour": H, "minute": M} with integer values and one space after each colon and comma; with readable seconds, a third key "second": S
{"hour": 11, "minute": 52}
